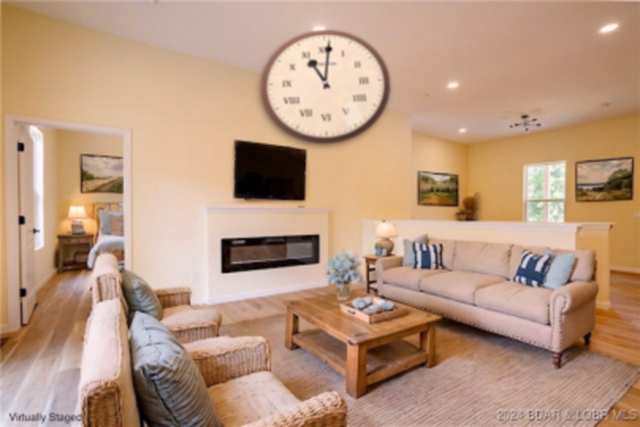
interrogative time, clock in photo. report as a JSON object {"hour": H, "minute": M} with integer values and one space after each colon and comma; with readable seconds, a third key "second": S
{"hour": 11, "minute": 1}
